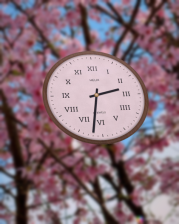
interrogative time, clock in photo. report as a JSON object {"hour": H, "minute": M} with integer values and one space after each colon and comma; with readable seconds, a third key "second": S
{"hour": 2, "minute": 32}
